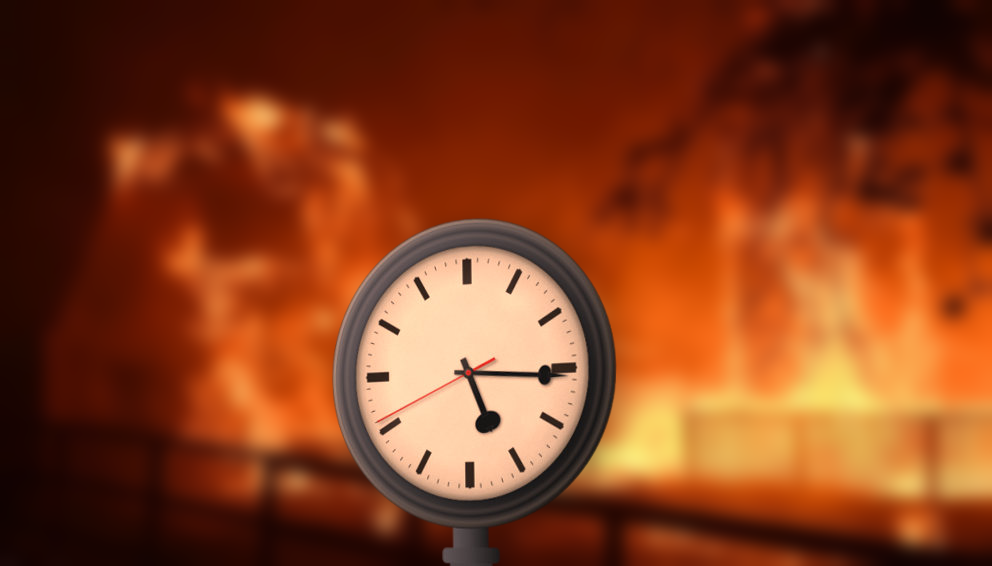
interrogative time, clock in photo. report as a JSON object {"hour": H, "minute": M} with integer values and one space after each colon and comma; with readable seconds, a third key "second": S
{"hour": 5, "minute": 15, "second": 41}
